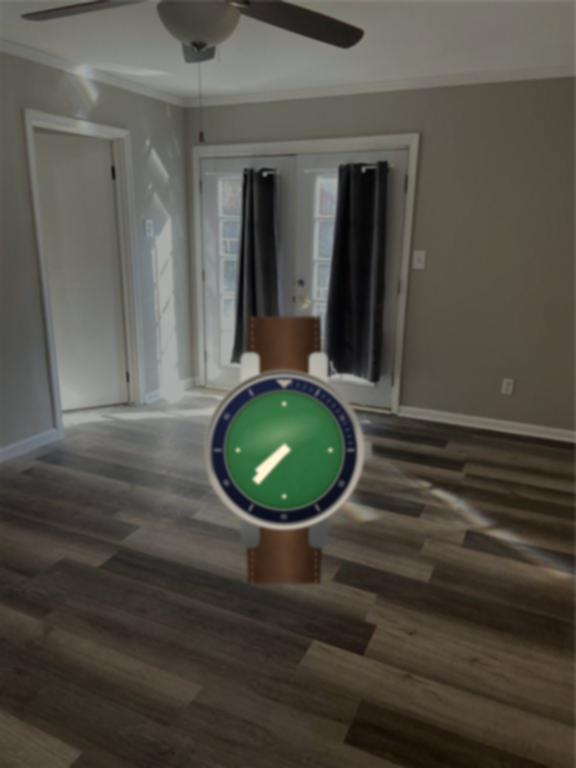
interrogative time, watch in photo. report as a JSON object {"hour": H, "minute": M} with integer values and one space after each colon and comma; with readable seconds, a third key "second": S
{"hour": 7, "minute": 37}
